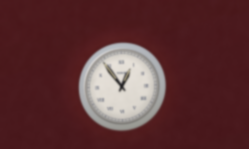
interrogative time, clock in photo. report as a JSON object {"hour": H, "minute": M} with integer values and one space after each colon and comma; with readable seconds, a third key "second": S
{"hour": 12, "minute": 54}
